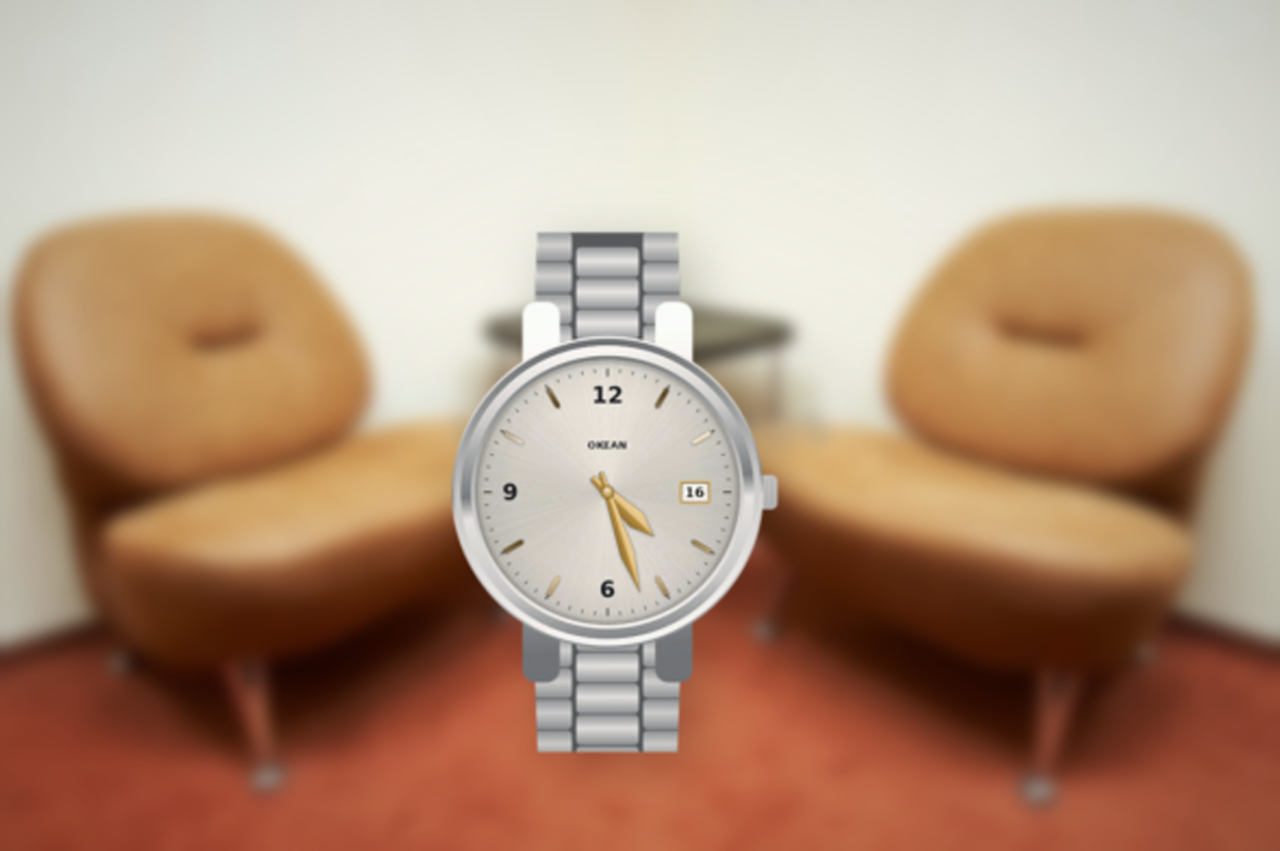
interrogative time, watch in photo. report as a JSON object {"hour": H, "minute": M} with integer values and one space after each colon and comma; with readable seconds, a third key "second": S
{"hour": 4, "minute": 27}
